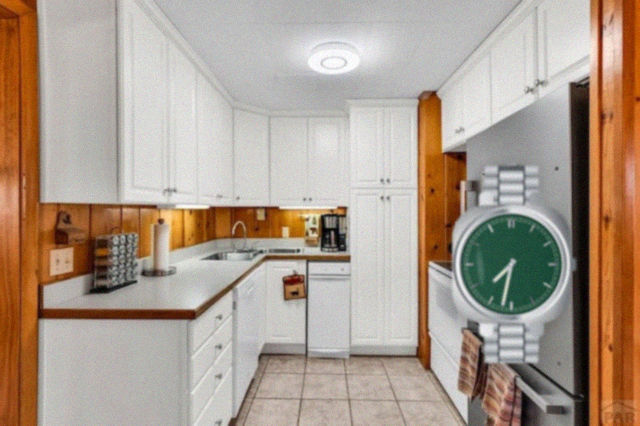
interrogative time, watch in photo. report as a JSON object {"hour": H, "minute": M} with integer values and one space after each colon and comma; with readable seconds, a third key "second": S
{"hour": 7, "minute": 32}
